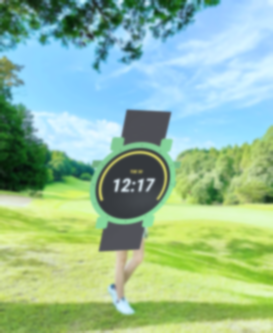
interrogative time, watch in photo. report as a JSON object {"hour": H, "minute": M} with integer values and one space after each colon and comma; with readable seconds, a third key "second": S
{"hour": 12, "minute": 17}
